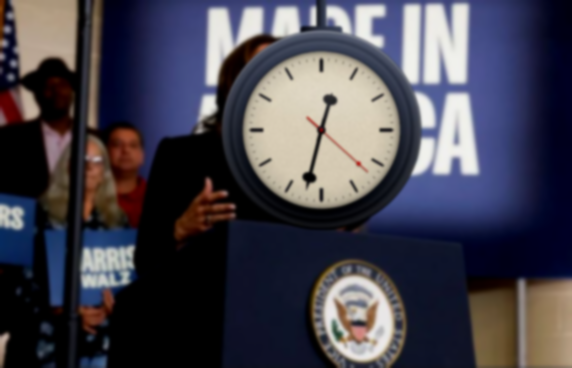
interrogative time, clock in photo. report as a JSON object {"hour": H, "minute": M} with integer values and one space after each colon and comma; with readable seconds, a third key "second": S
{"hour": 12, "minute": 32, "second": 22}
